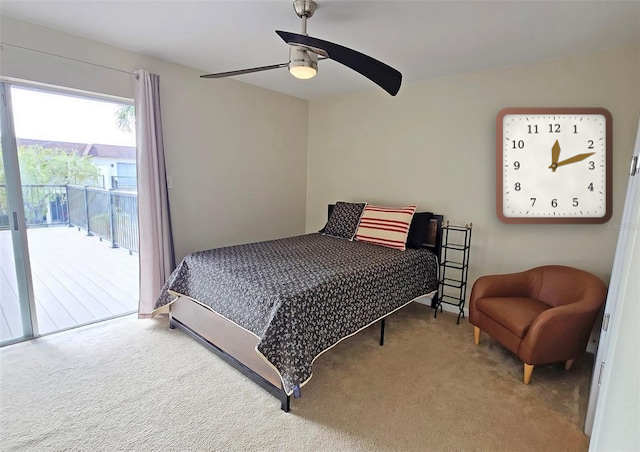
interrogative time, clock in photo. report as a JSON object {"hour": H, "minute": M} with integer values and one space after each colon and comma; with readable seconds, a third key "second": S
{"hour": 12, "minute": 12}
